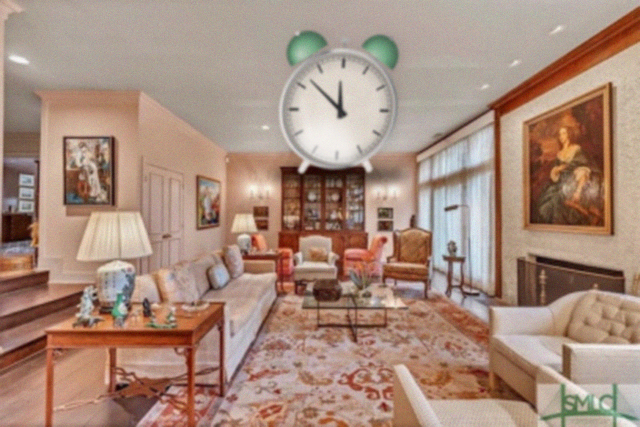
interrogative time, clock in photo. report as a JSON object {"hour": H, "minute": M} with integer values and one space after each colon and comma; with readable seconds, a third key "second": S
{"hour": 11, "minute": 52}
